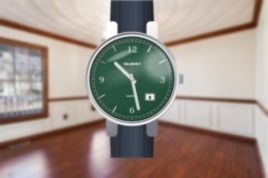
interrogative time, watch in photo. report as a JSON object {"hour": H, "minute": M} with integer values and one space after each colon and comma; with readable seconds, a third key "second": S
{"hour": 10, "minute": 28}
